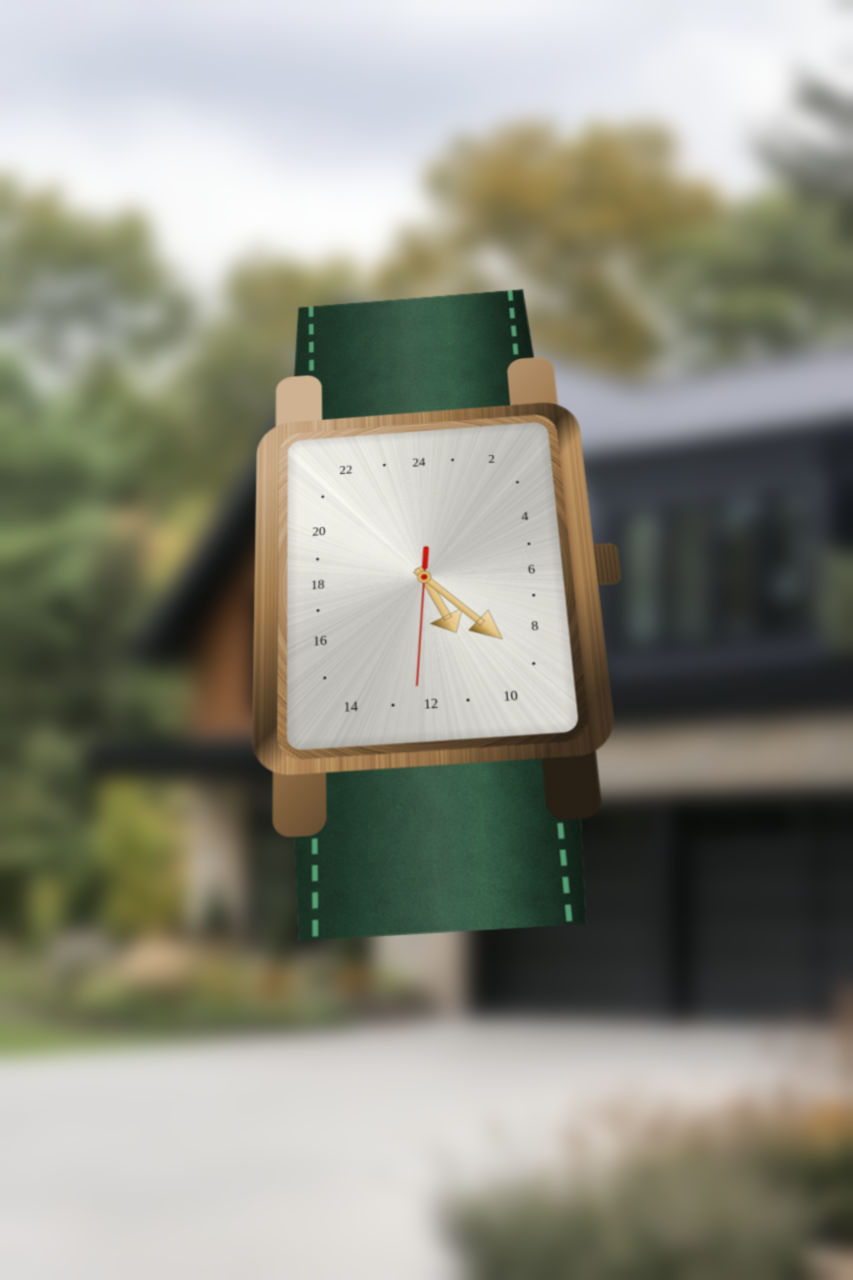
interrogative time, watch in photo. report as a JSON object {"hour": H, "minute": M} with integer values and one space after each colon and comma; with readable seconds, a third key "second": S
{"hour": 10, "minute": 22, "second": 31}
